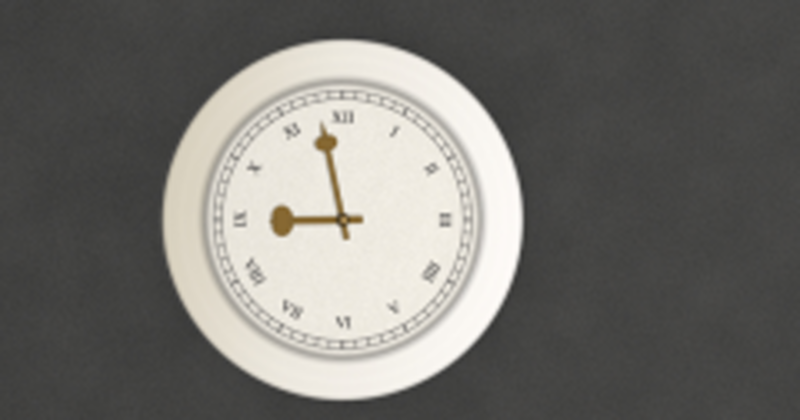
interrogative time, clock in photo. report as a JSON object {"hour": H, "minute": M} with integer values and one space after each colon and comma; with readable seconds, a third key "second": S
{"hour": 8, "minute": 58}
